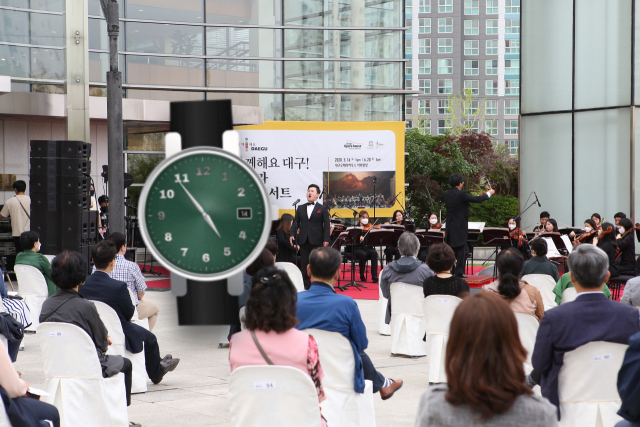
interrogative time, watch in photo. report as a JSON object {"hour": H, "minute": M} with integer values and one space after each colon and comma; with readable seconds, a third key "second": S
{"hour": 4, "minute": 54}
